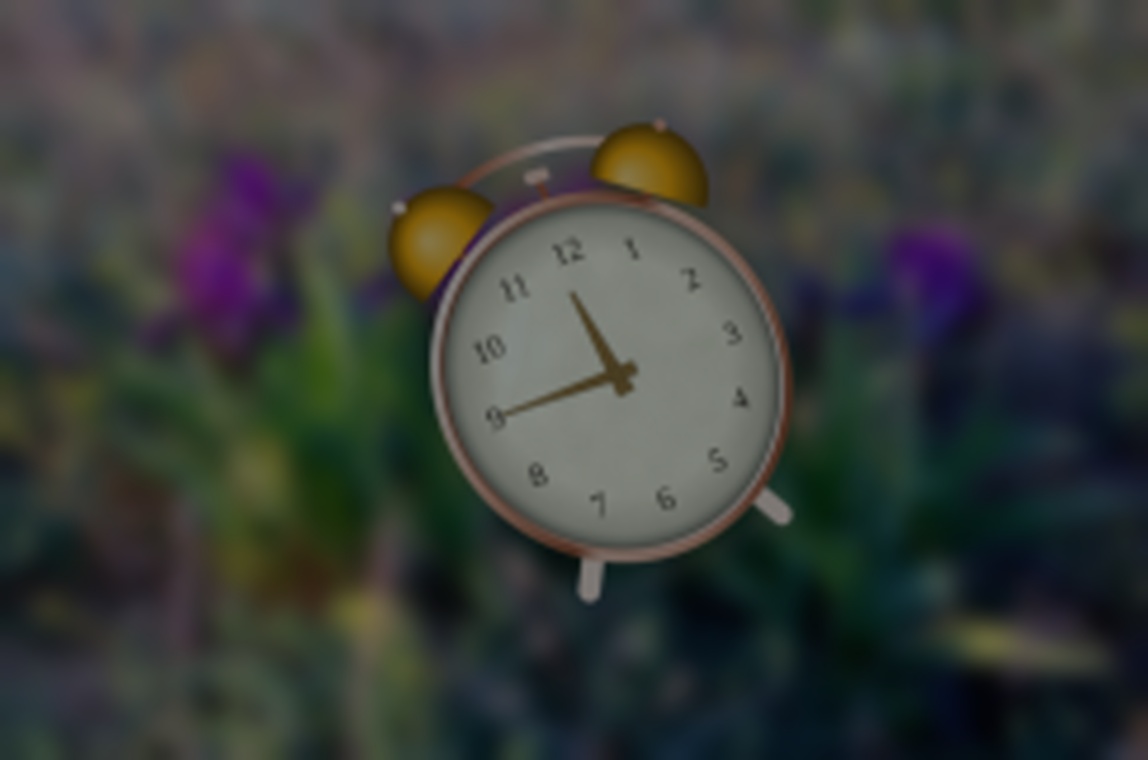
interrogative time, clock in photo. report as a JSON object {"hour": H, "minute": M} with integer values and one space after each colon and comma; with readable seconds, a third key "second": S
{"hour": 11, "minute": 45}
